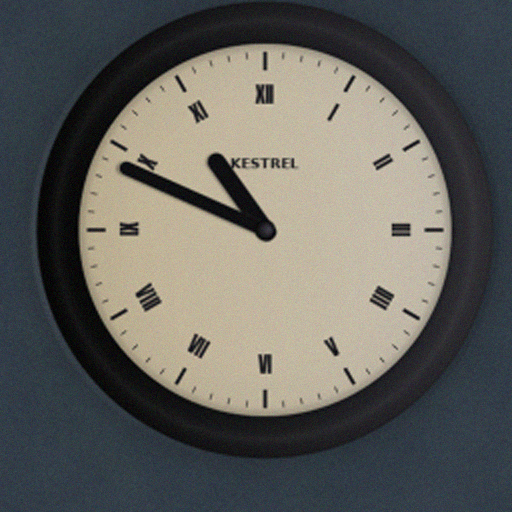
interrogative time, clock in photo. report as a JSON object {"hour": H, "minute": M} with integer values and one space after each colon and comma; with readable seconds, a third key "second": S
{"hour": 10, "minute": 49}
